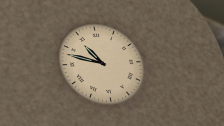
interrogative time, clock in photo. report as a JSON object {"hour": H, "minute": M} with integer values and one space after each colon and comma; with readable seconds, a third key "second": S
{"hour": 10, "minute": 48}
